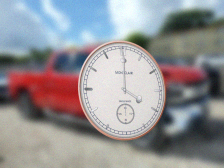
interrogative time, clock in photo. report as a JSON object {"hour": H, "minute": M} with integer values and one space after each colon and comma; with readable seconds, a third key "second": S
{"hour": 4, "minute": 0}
